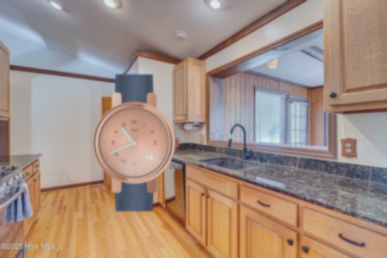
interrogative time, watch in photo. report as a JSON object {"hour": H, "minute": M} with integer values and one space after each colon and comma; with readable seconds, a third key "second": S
{"hour": 10, "minute": 41}
